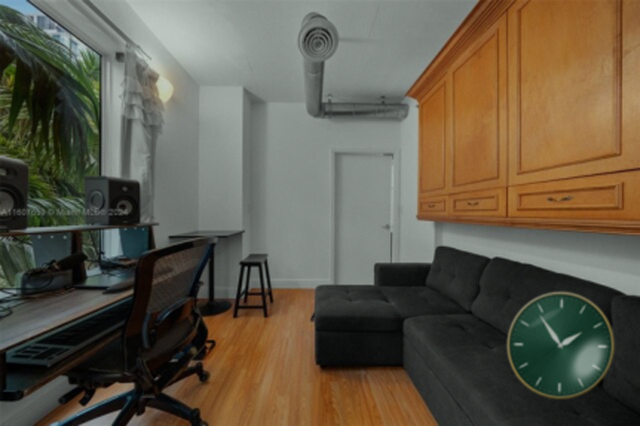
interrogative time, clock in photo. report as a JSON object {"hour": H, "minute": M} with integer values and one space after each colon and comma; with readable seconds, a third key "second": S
{"hour": 1, "minute": 54}
